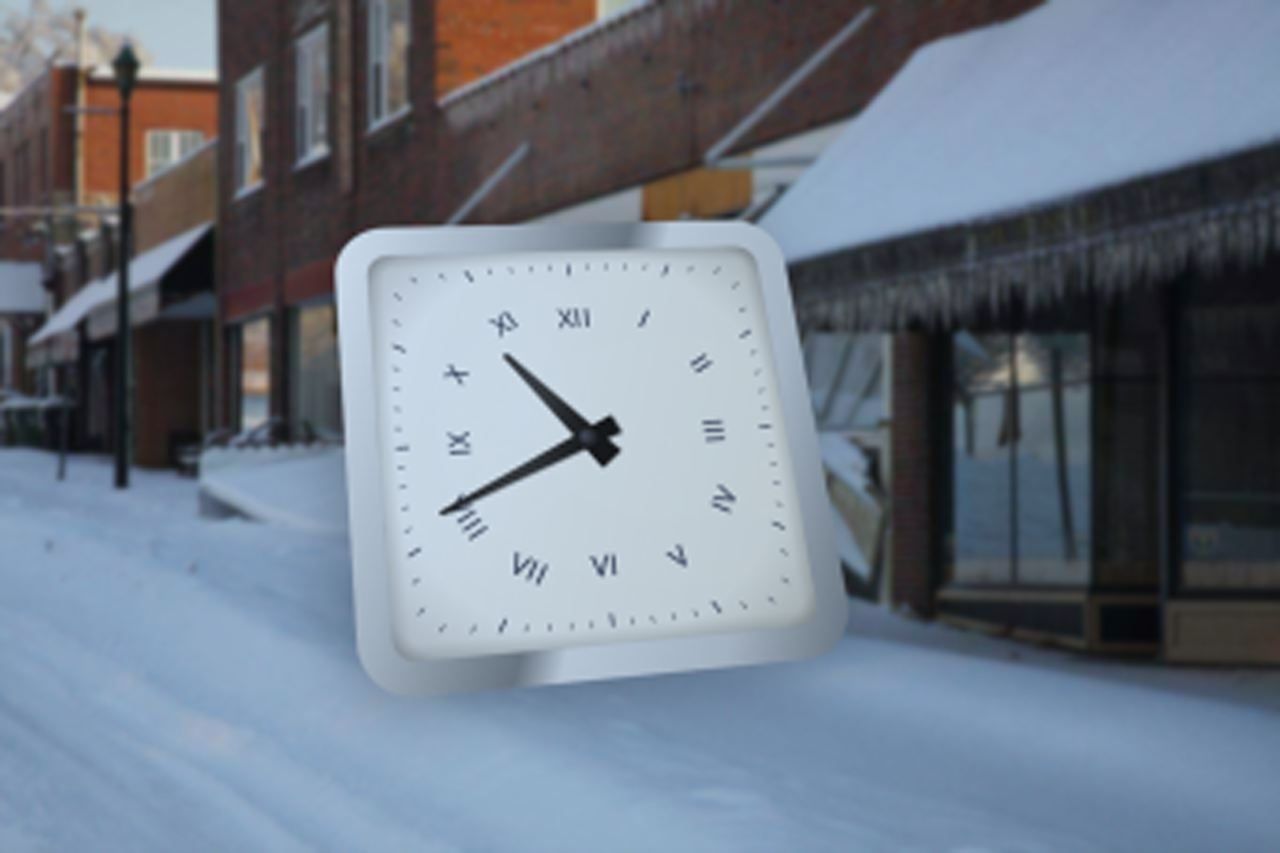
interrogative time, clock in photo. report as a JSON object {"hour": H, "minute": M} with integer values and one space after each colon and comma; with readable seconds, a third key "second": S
{"hour": 10, "minute": 41}
